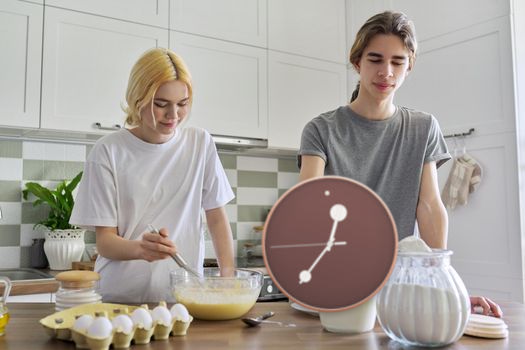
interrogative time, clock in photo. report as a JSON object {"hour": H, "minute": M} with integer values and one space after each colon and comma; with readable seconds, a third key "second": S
{"hour": 12, "minute": 36, "second": 45}
